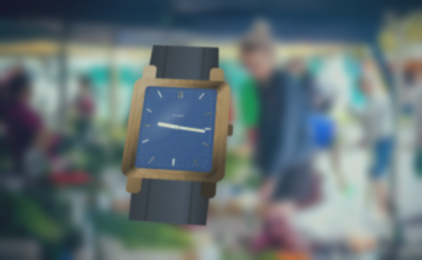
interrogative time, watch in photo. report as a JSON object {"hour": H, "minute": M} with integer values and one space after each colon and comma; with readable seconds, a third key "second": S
{"hour": 9, "minute": 16}
